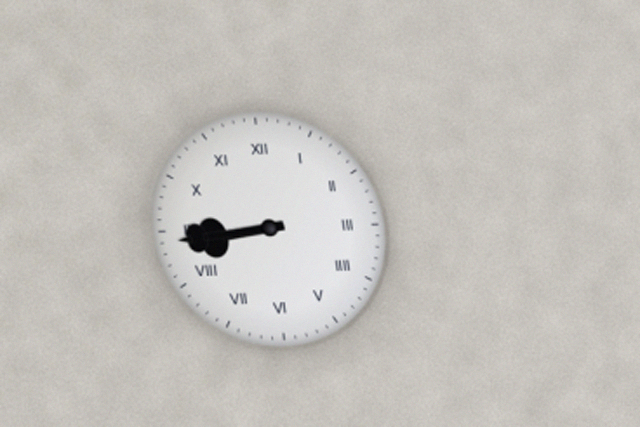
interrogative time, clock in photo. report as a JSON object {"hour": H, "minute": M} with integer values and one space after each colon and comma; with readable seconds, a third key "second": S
{"hour": 8, "minute": 44}
